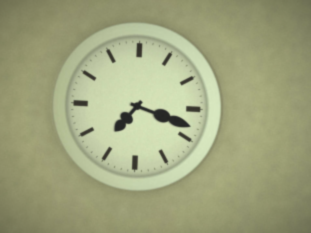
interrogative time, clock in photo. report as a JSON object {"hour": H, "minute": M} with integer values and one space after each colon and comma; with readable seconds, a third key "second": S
{"hour": 7, "minute": 18}
